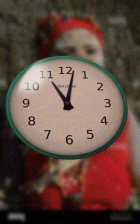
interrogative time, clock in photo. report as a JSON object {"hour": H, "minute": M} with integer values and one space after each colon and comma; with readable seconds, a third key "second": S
{"hour": 11, "minute": 2}
